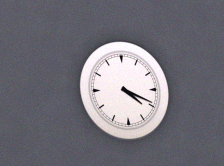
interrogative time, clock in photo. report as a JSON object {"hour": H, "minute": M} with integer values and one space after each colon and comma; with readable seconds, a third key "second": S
{"hour": 4, "minute": 19}
